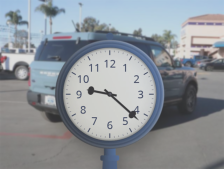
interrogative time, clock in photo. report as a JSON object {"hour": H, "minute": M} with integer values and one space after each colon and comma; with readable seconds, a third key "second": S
{"hour": 9, "minute": 22}
